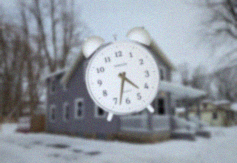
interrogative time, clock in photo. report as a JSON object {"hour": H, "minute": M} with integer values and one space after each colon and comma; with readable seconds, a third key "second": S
{"hour": 4, "minute": 33}
